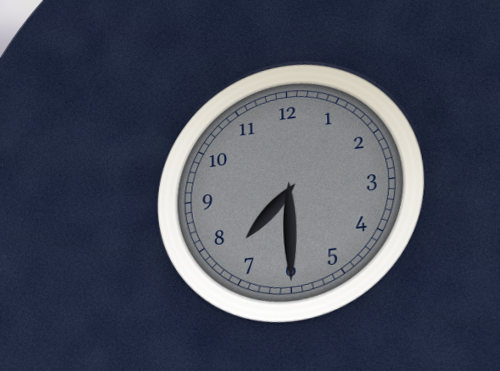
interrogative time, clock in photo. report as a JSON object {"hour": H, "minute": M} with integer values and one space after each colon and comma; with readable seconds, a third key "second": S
{"hour": 7, "minute": 30}
